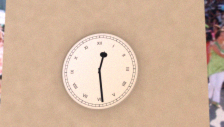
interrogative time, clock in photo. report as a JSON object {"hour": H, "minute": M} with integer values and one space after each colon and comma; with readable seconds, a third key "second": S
{"hour": 12, "minute": 29}
